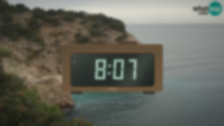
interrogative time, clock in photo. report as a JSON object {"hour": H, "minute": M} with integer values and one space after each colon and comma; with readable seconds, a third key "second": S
{"hour": 8, "minute": 7}
